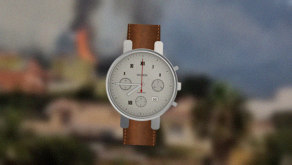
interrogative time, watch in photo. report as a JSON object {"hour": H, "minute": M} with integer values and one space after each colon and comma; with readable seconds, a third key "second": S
{"hour": 7, "minute": 45}
